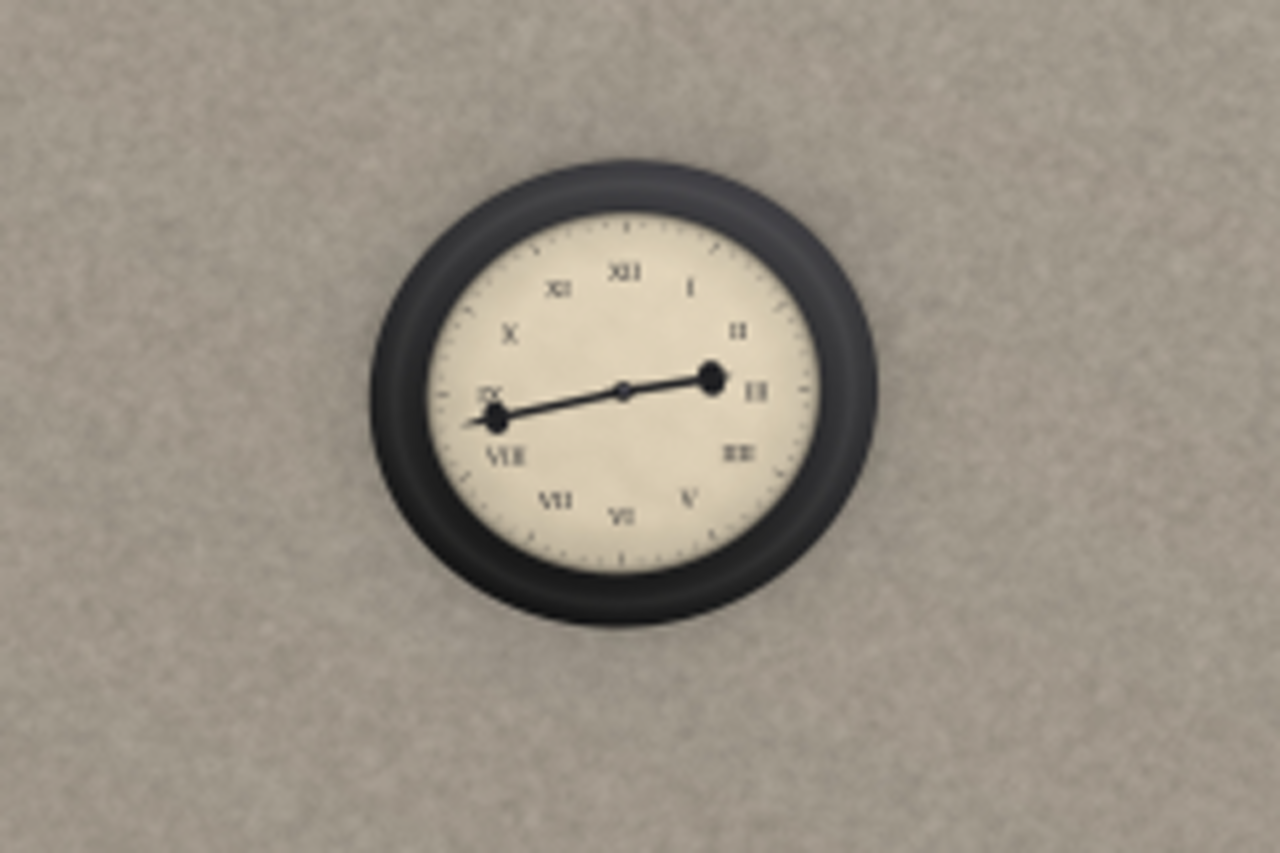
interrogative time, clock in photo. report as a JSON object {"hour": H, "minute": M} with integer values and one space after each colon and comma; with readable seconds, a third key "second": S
{"hour": 2, "minute": 43}
